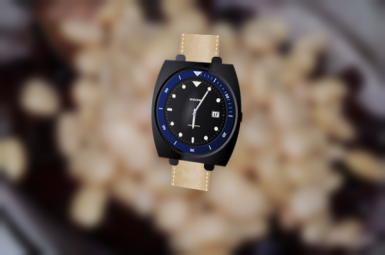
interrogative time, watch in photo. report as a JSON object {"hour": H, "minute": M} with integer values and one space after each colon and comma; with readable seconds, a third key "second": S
{"hour": 6, "minute": 5}
